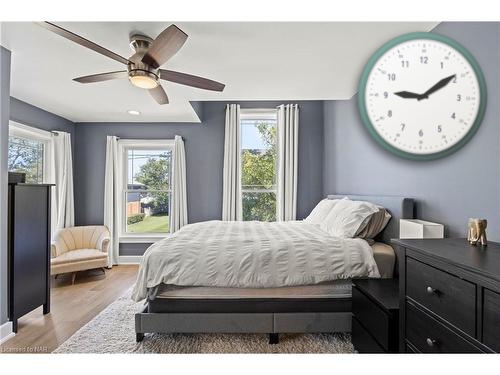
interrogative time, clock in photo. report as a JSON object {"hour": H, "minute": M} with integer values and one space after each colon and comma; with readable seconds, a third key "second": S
{"hour": 9, "minute": 9}
